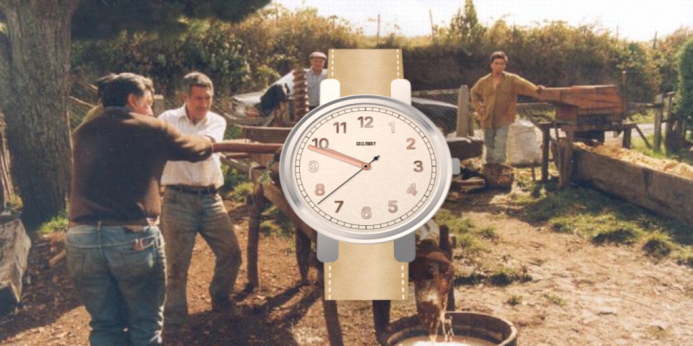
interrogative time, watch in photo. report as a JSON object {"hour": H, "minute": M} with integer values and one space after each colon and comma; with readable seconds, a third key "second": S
{"hour": 9, "minute": 48, "second": 38}
